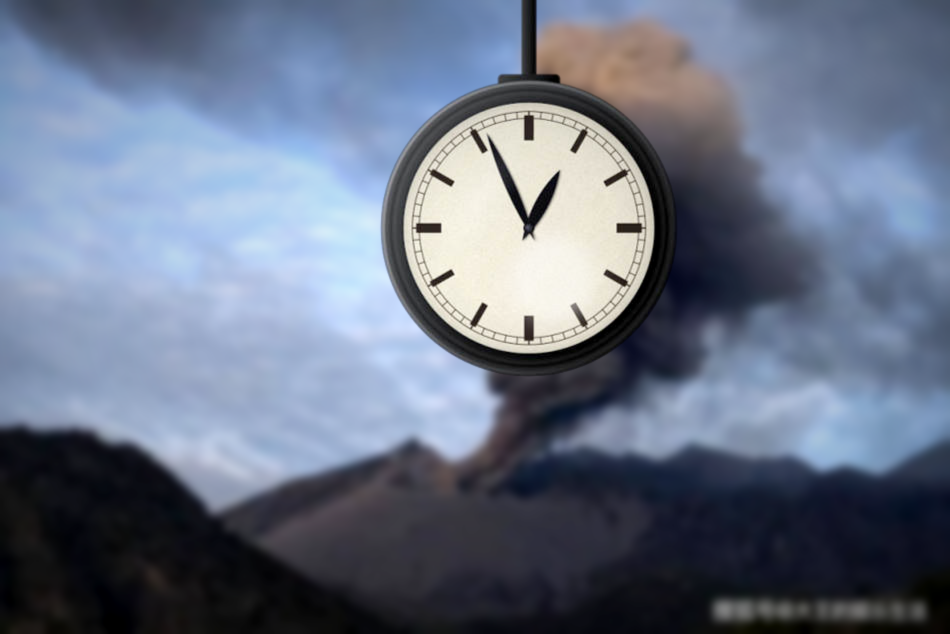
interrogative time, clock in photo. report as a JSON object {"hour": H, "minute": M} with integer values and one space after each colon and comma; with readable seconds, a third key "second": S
{"hour": 12, "minute": 56}
